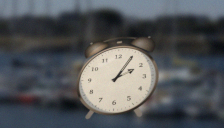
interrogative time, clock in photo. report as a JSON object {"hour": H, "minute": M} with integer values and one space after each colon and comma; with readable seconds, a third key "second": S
{"hour": 2, "minute": 5}
